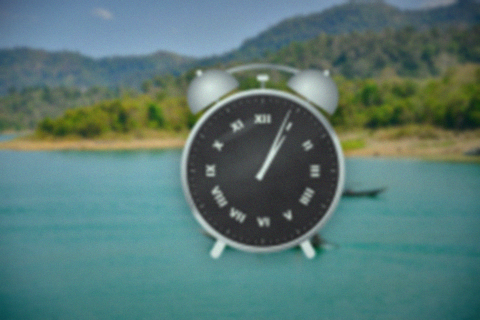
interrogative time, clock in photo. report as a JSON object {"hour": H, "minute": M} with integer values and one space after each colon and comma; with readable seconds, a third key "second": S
{"hour": 1, "minute": 4}
